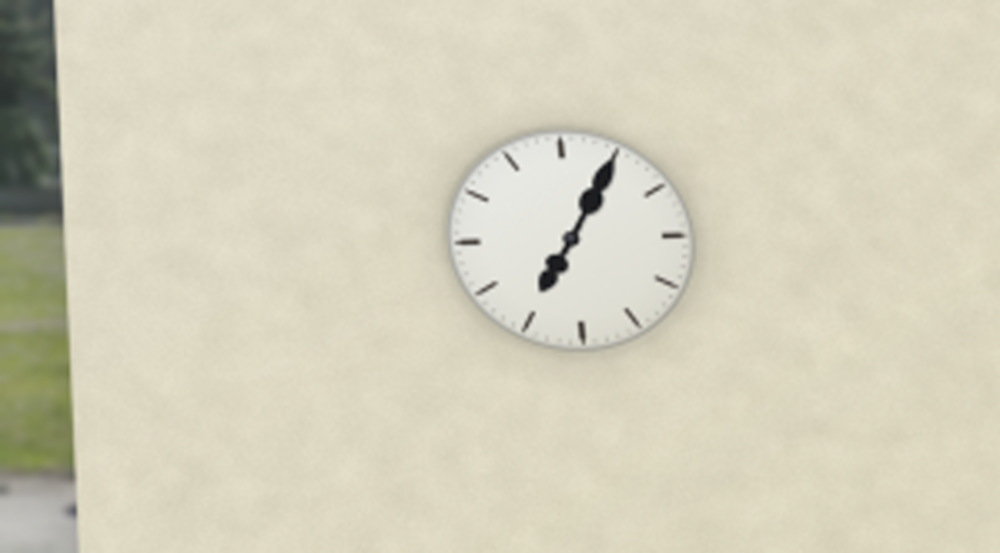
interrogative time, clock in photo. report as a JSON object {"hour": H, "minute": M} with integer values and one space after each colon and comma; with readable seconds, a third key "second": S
{"hour": 7, "minute": 5}
